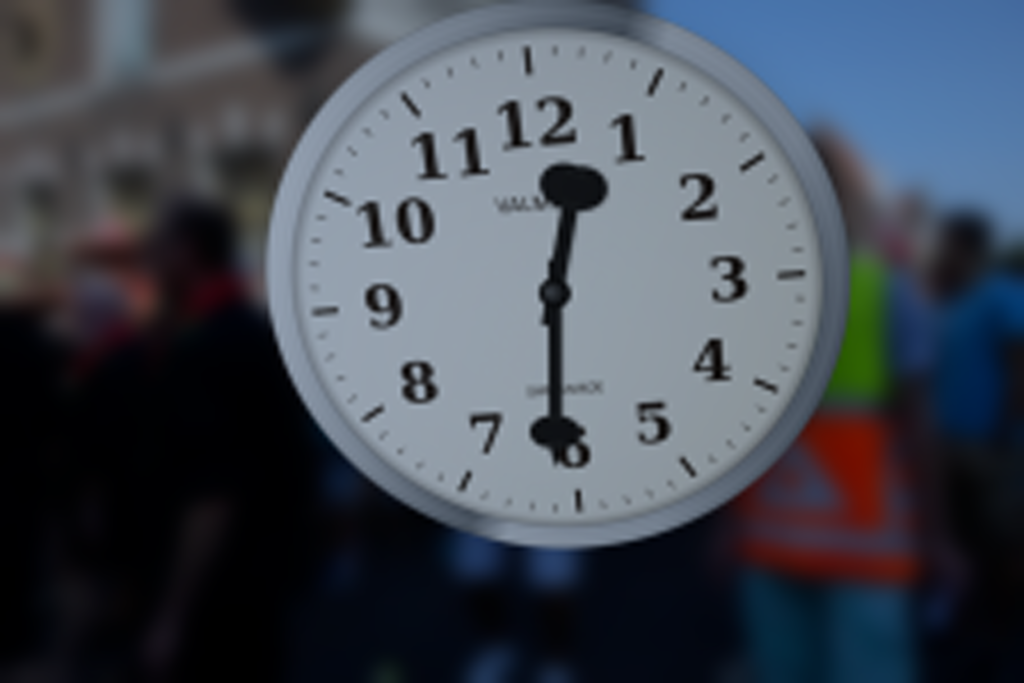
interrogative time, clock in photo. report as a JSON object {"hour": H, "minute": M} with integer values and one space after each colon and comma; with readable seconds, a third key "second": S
{"hour": 12, "minute": 31}
